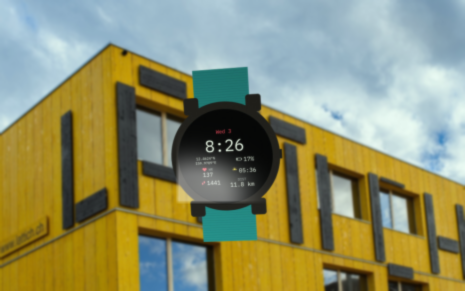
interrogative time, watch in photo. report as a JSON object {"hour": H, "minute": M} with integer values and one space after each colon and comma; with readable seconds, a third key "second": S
{"hour": 8, "minute": 26}
